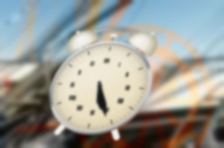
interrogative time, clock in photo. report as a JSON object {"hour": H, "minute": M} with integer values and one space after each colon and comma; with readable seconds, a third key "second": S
{"hour": 5, "minute": 26}
